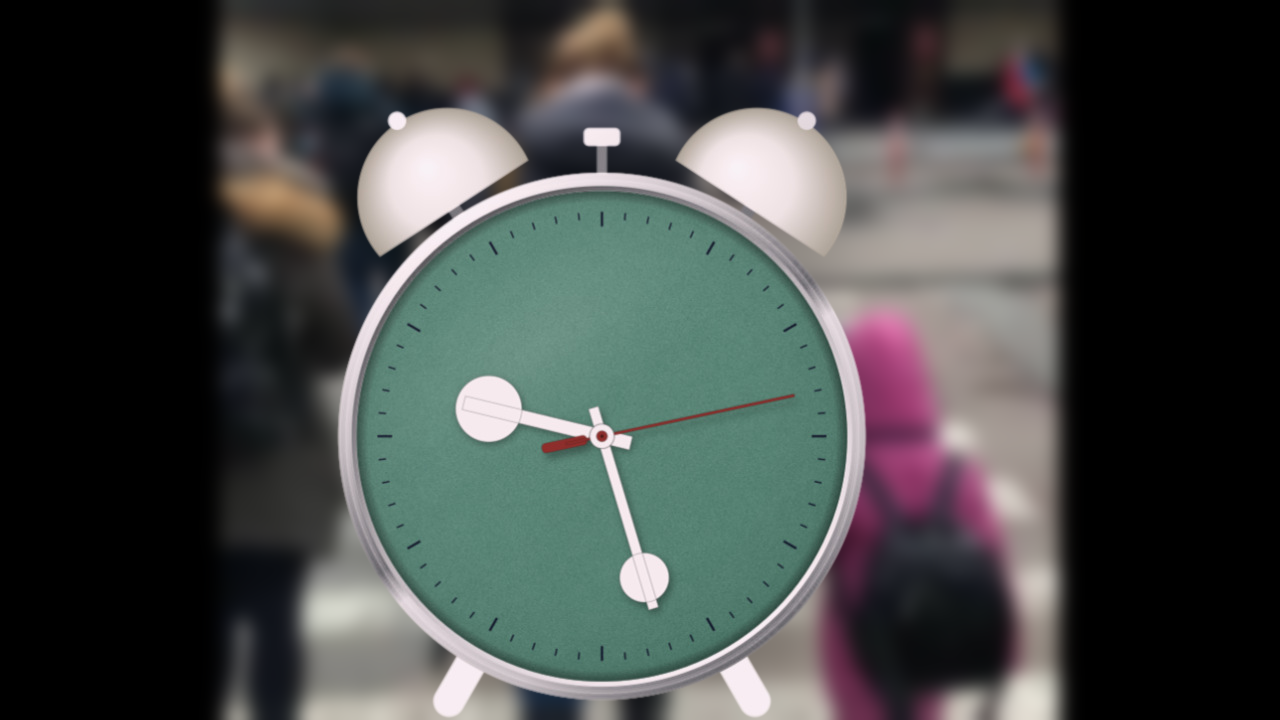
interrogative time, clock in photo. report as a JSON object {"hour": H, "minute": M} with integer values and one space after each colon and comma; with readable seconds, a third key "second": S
{"hour": 9, "minute": 27, "second": 13}
